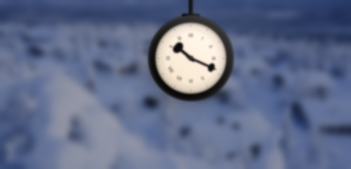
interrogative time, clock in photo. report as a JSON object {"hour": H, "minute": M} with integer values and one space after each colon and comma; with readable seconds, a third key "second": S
{"hour": 10, "minute": 19}
